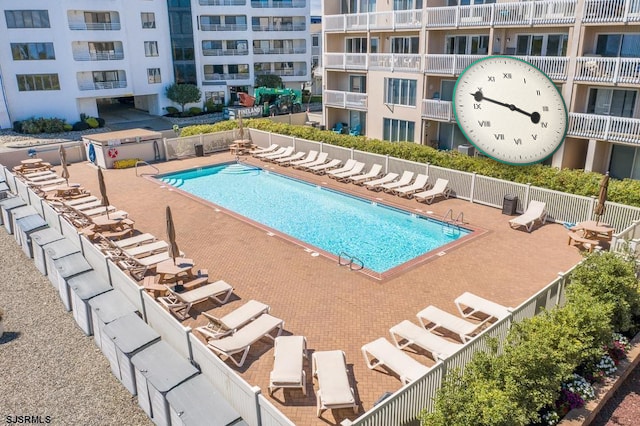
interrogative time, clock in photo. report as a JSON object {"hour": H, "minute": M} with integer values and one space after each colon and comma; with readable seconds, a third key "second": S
{"hour": 3, "minute": 48}
